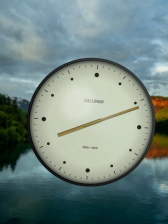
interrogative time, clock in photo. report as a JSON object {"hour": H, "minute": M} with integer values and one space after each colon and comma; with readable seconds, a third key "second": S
{"hour": 8, "minute": 11}
